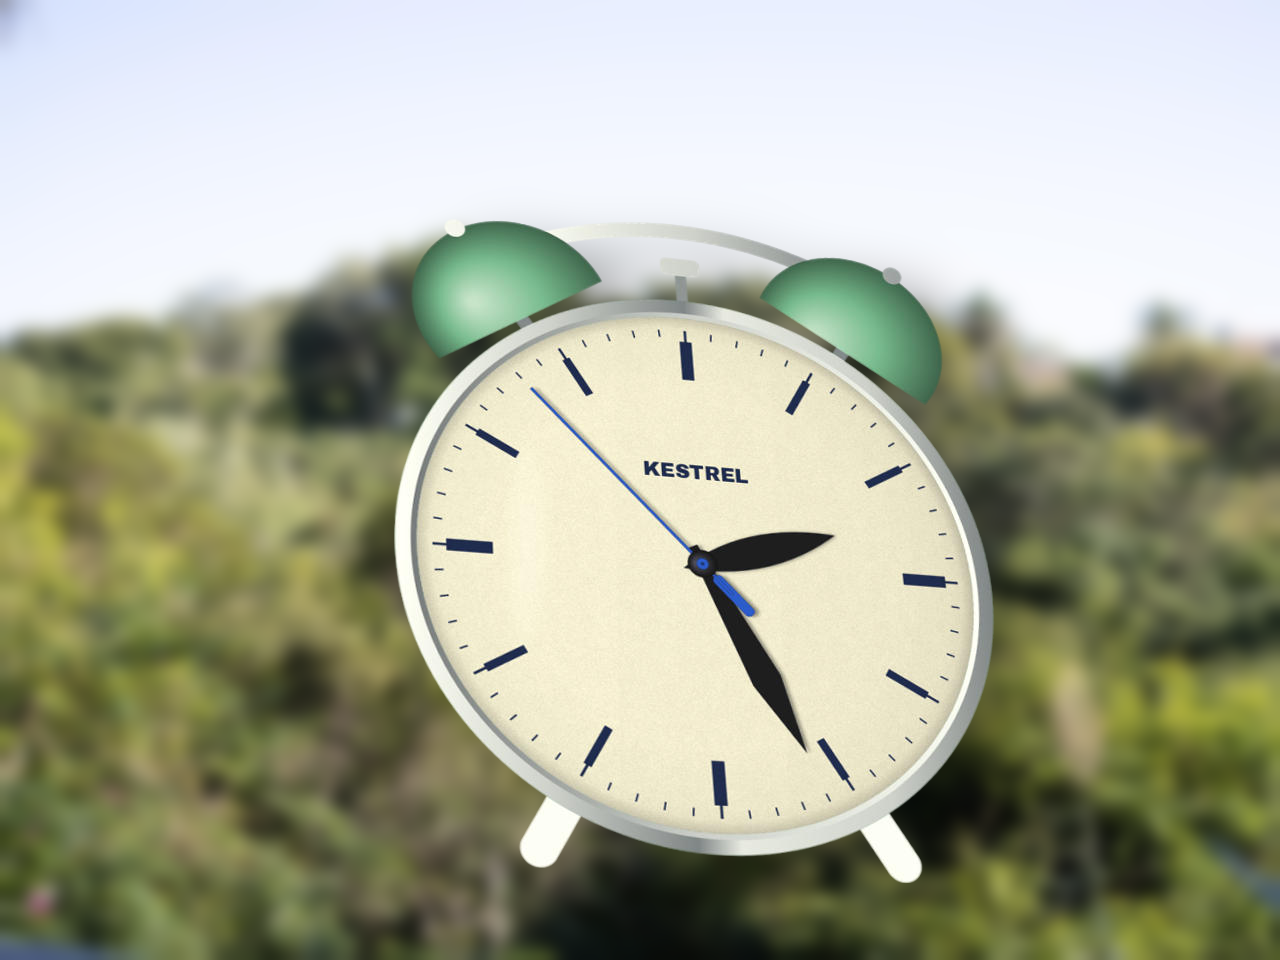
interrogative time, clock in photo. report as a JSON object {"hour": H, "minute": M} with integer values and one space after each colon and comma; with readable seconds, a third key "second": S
{"hour": 2, "minute": 25, "second": 53}
